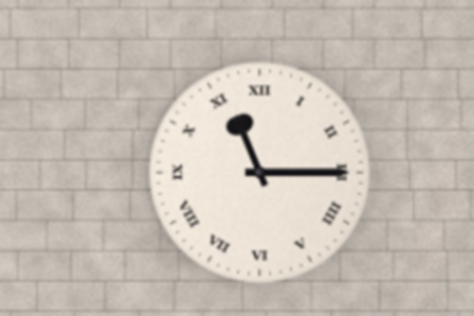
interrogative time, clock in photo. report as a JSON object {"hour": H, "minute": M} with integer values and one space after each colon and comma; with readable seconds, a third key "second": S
{"hour": 11, "minute": 15}
